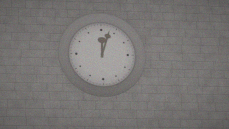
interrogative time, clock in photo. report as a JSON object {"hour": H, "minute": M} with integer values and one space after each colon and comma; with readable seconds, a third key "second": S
{"hour": 12, "minute": 3}
